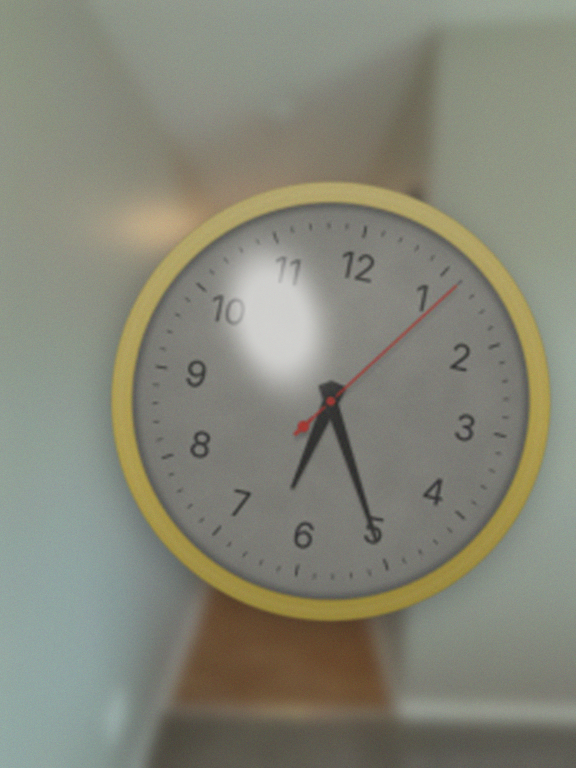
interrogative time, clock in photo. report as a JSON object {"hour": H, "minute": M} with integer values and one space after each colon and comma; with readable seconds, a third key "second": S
{"hour": 6, "minute": 25, "second": 6}
